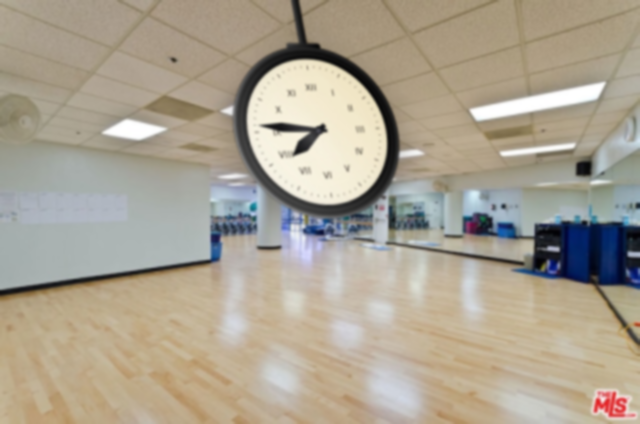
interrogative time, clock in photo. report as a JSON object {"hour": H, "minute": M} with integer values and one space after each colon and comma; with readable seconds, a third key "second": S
{"hour": 7, "minute": 46}
